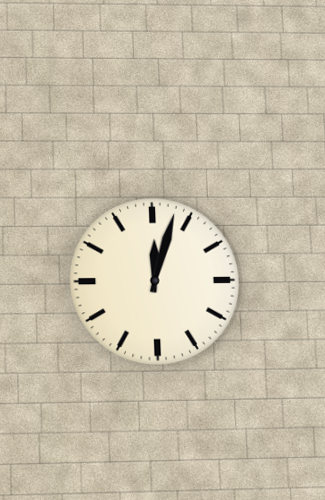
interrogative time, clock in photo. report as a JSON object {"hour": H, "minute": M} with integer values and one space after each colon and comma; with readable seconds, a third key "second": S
{"hour": 12, "minute": 3}
